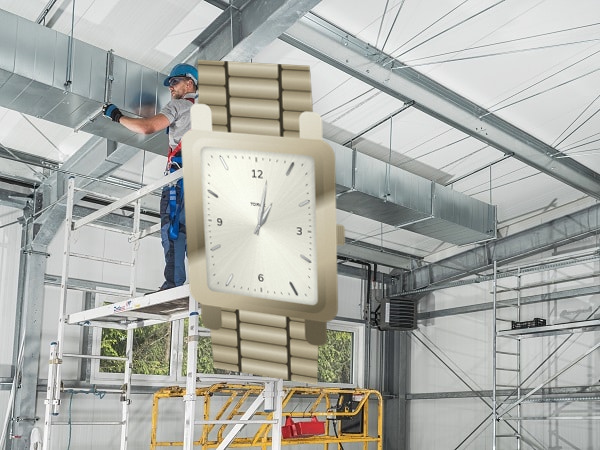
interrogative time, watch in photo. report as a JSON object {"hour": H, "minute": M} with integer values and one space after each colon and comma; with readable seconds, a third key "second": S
{"hour": 1, "minute": 2}
